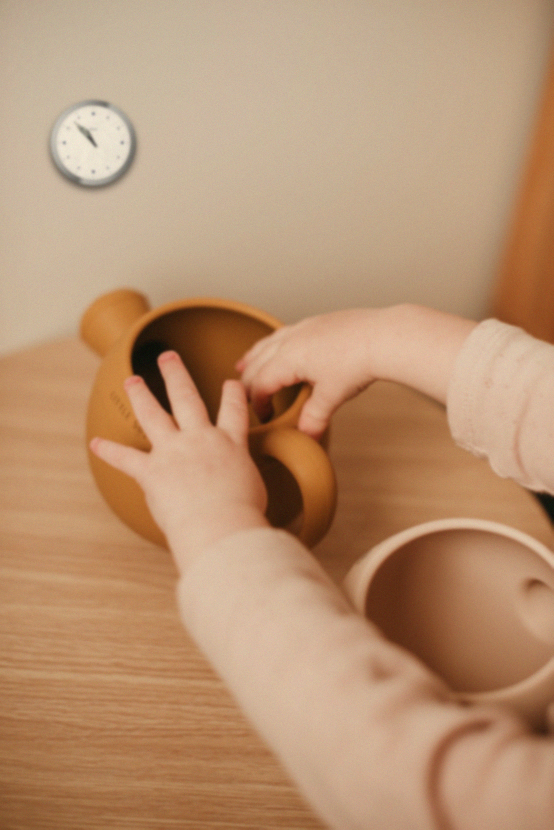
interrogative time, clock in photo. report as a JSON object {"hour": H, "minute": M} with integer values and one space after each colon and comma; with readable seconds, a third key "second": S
{"hour": 10, "minute": 53}
